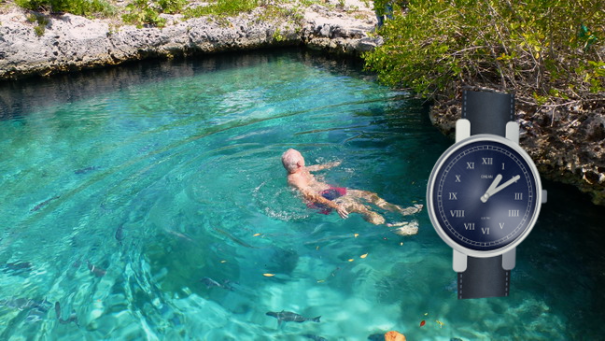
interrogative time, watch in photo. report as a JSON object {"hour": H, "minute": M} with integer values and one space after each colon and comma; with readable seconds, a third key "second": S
{"hour": 1, "minute": 10}
